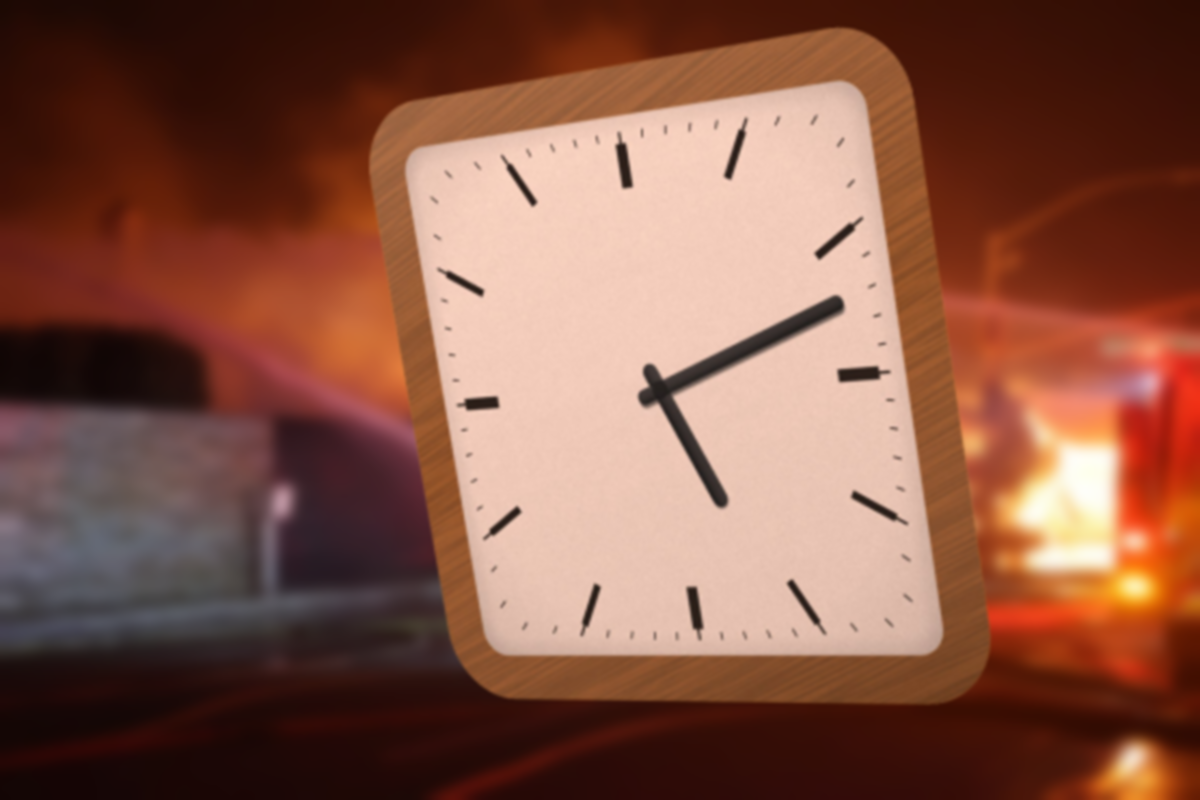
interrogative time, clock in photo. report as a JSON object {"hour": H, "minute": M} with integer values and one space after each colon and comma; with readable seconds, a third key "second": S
{"hour": 5, "minute": 12}
